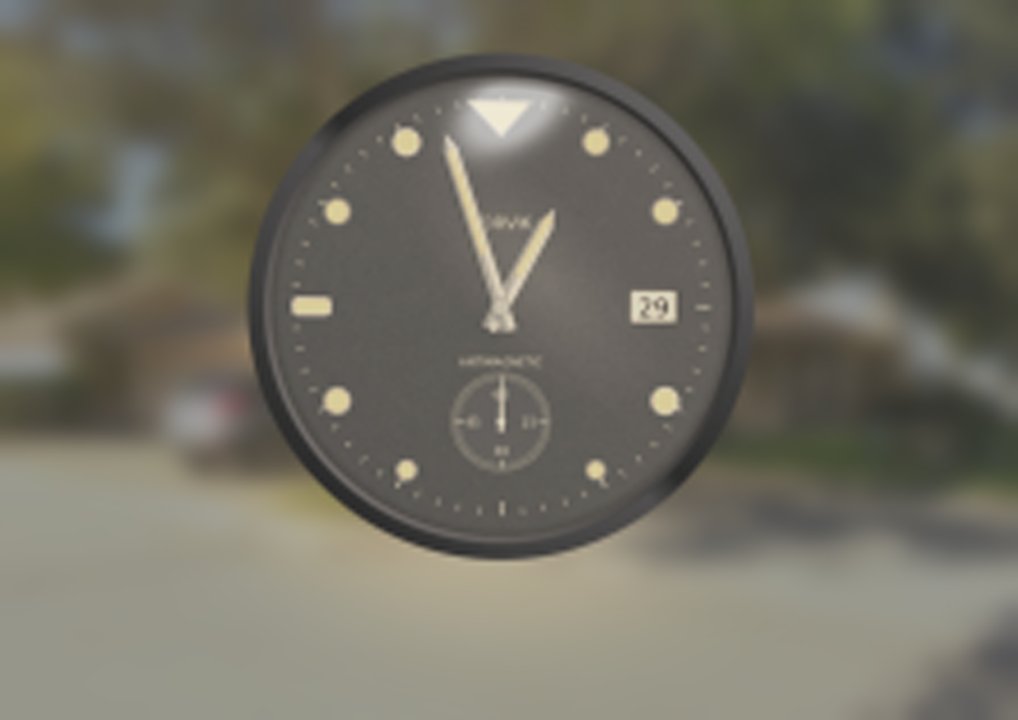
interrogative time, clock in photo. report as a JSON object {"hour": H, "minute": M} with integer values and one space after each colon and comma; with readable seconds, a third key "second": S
{"hour": 12, "minute": 57}
